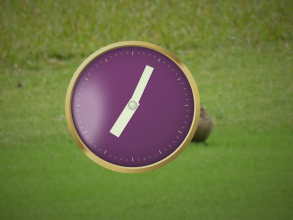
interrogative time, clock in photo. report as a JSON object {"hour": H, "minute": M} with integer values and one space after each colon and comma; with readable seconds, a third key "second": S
{"hour": 7, "minute": 4}
